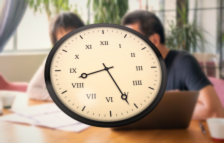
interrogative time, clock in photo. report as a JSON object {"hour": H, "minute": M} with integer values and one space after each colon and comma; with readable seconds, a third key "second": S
{"hour": 8, "minute": 26}
